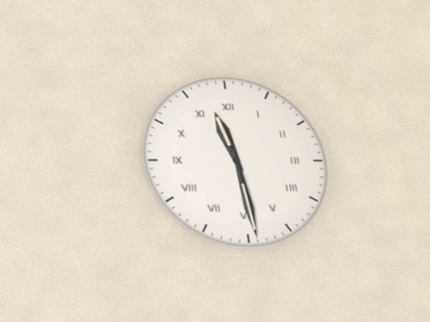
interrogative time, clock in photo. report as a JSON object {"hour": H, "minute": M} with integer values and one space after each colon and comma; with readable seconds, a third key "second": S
{"hour": 11, "minute": 29}
